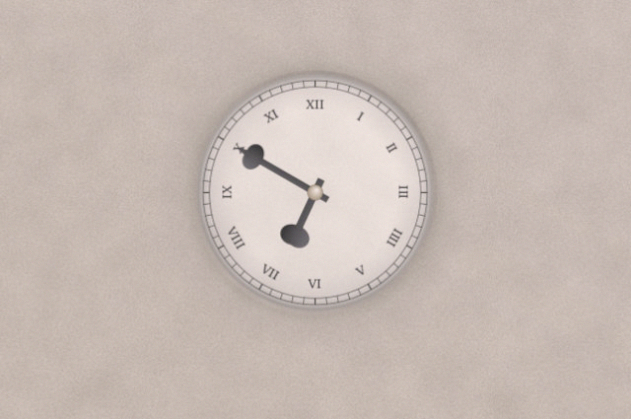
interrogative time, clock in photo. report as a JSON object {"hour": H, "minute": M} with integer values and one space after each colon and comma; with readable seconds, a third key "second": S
{"hour": 6, "minute": 50}
